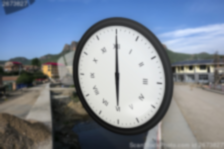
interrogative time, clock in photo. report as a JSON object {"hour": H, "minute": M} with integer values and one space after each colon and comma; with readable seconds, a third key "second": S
{"hour": 6, "minute": 0}
